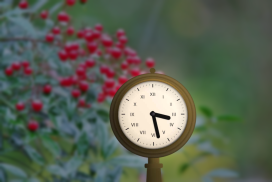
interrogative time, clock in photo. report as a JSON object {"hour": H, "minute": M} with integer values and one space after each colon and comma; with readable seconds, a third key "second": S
{"hour": 3, "minute": 28}
